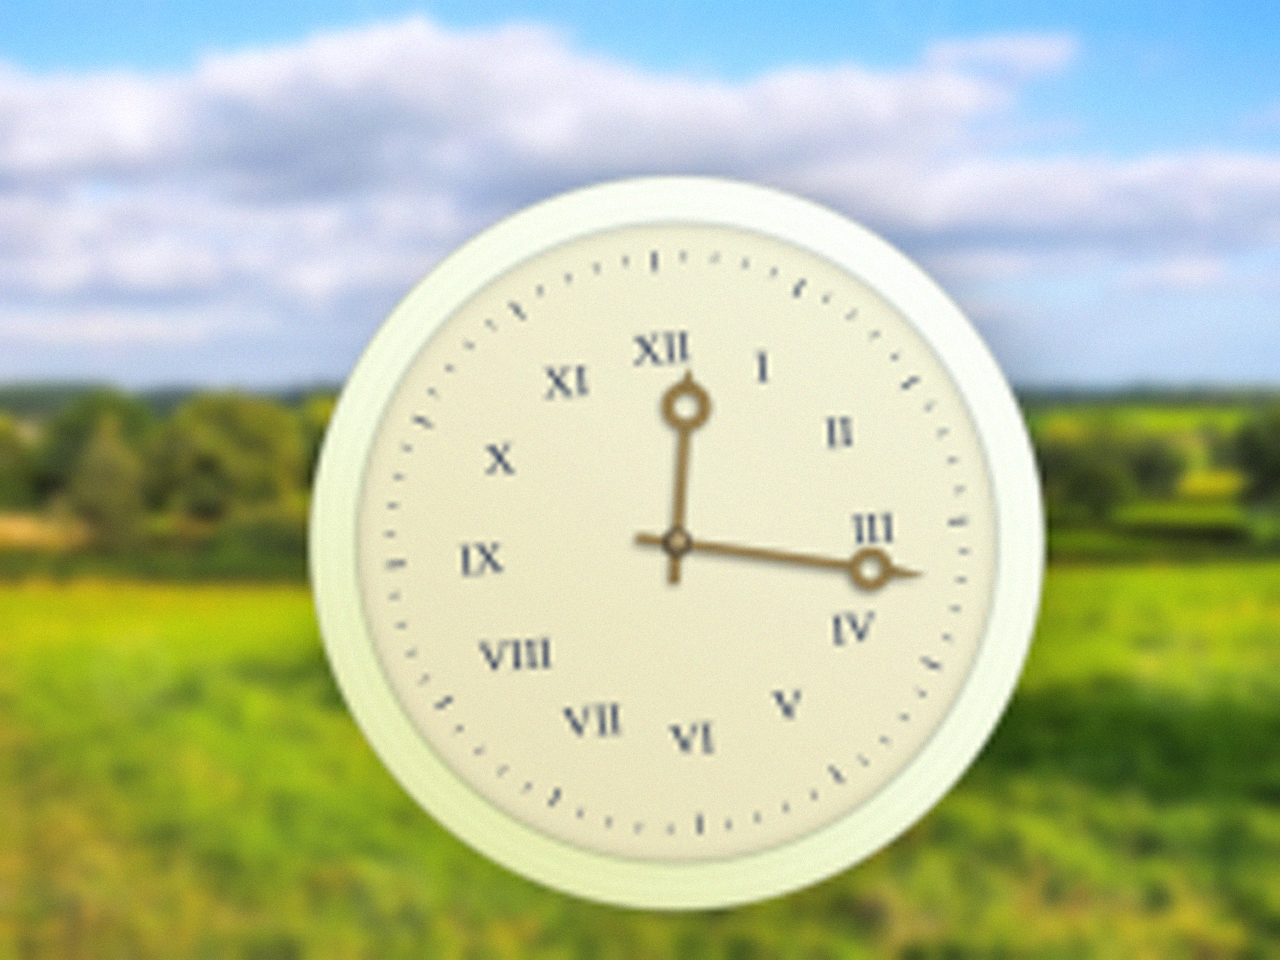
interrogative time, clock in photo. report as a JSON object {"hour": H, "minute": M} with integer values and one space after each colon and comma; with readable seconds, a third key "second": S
{"hour": 12, "minute": 17}
